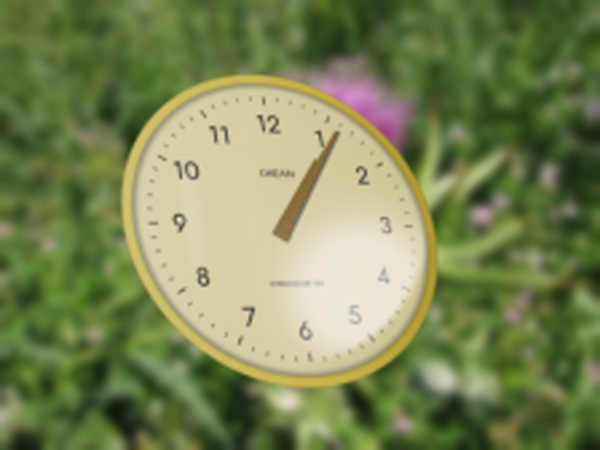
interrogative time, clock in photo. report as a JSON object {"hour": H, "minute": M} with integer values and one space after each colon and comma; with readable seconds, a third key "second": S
{"hour": 1, "minute": 6}
